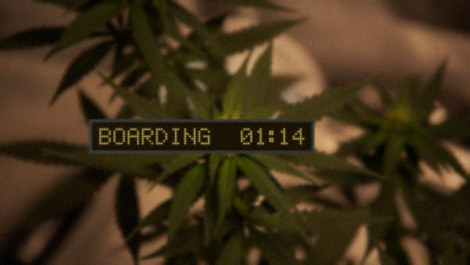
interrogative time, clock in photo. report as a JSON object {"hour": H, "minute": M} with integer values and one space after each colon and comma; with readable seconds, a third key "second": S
{"hour": 1, "minute": 14}
